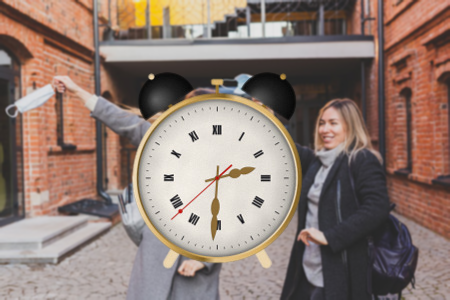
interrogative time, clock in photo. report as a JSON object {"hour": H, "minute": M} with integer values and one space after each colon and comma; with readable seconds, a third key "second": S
{"hour": 2, "minute": 30, "second": 38}
